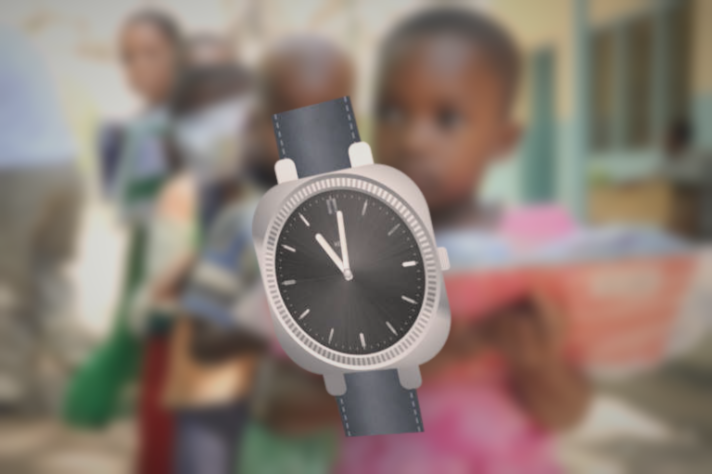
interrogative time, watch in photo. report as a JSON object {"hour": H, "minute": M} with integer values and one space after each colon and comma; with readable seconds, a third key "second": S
{"hour": 11, "minute": 1}
